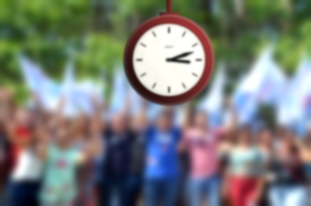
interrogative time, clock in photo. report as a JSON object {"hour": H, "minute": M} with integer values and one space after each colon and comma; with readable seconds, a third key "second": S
{"hour": 3, "minute": 12}
